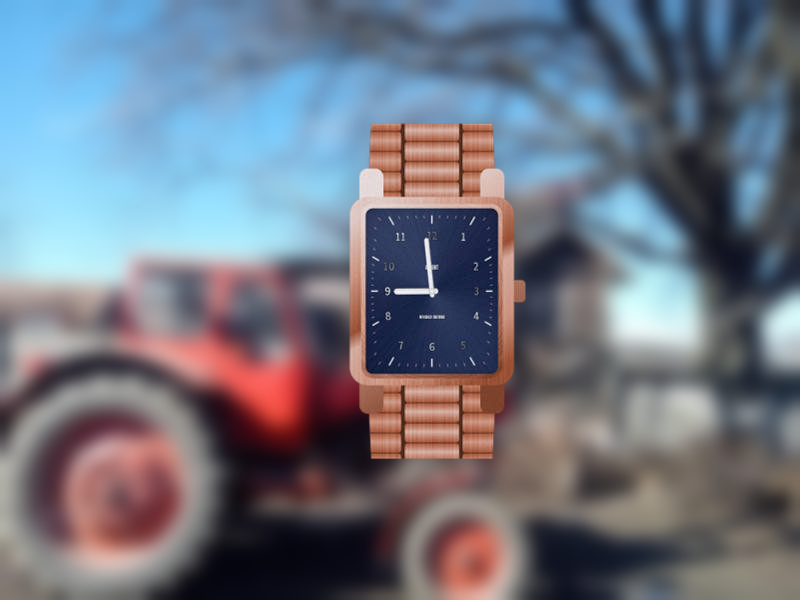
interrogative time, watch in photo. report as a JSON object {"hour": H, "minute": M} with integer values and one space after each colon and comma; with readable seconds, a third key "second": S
{"hour": 8, "minute": 59}
